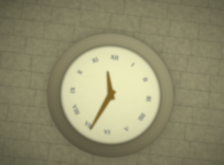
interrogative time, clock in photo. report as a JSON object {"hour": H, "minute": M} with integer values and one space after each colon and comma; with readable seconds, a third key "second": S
{"hour": 11, "minute": 34}
